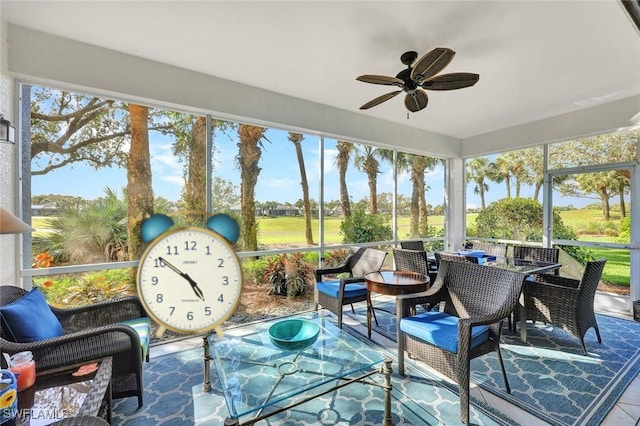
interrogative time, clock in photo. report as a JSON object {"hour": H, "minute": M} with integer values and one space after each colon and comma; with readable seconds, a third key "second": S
{"hour": 4, "minute": 51}
